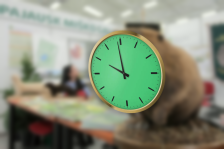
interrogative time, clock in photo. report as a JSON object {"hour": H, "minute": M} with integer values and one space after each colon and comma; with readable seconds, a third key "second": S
{"hour": 9, "minute": 59}
